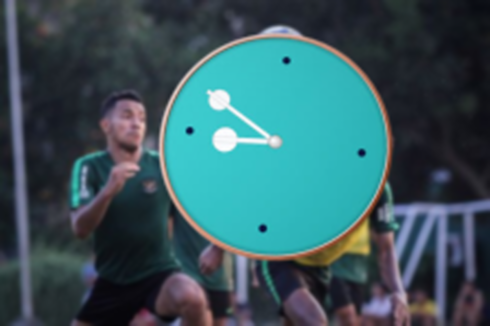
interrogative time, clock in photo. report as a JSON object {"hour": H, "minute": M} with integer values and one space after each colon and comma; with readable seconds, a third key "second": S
{"hour": 8, "minute": 50}
